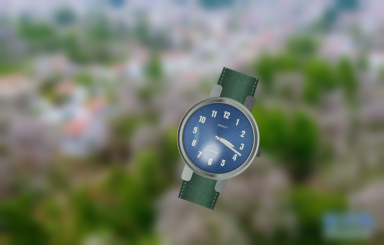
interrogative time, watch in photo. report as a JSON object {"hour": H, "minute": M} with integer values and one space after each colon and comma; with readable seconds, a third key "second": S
{"hour": 3, "minute": 18}
